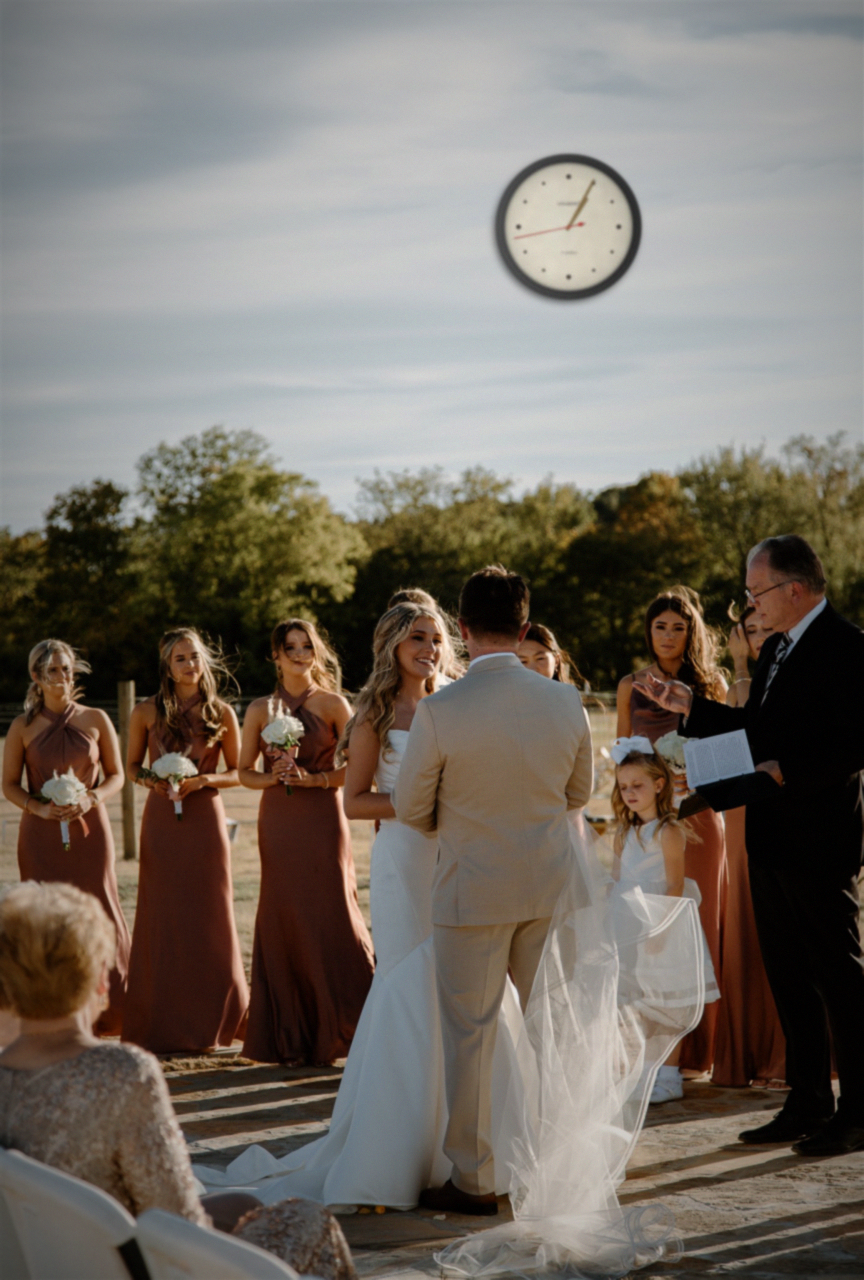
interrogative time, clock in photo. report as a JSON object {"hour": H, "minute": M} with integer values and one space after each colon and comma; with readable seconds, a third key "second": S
{"hour": 1, "minute": 4, "second": 43}
